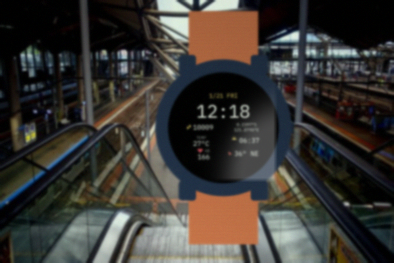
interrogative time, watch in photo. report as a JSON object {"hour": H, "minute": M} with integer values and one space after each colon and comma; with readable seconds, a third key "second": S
{"hour": 12, "minute": 18}
